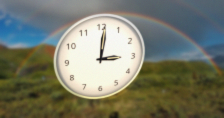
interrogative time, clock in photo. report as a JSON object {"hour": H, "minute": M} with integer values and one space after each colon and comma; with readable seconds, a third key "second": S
{"hour": 3, "minute": 1}
